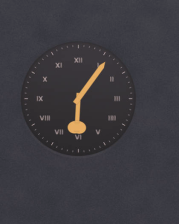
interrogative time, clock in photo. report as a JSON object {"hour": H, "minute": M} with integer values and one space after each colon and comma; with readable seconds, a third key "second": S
{"hour": 6, "minute": 6}
